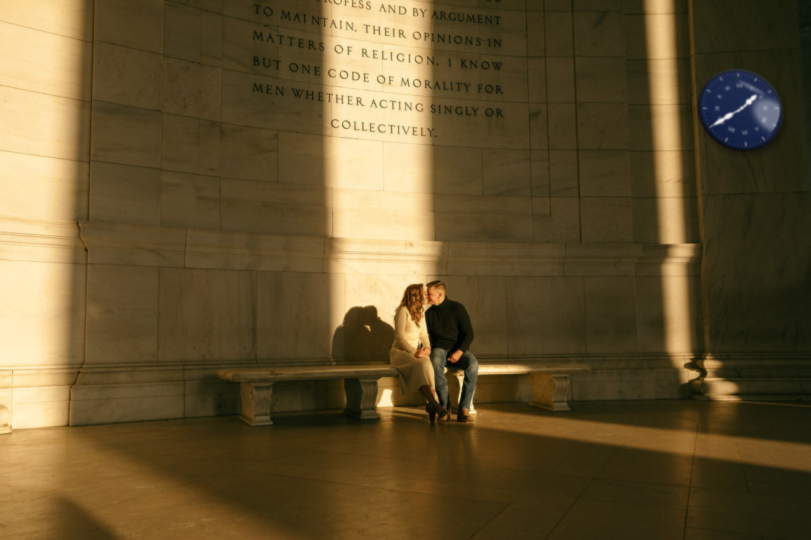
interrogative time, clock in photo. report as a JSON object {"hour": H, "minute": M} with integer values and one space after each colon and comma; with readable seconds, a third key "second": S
{"hour": 1, "minute": 40}
